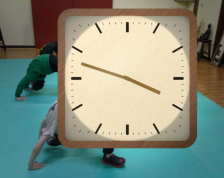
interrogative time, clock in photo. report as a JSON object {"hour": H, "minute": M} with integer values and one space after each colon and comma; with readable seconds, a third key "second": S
{"hour": 3, "minute": 48}
